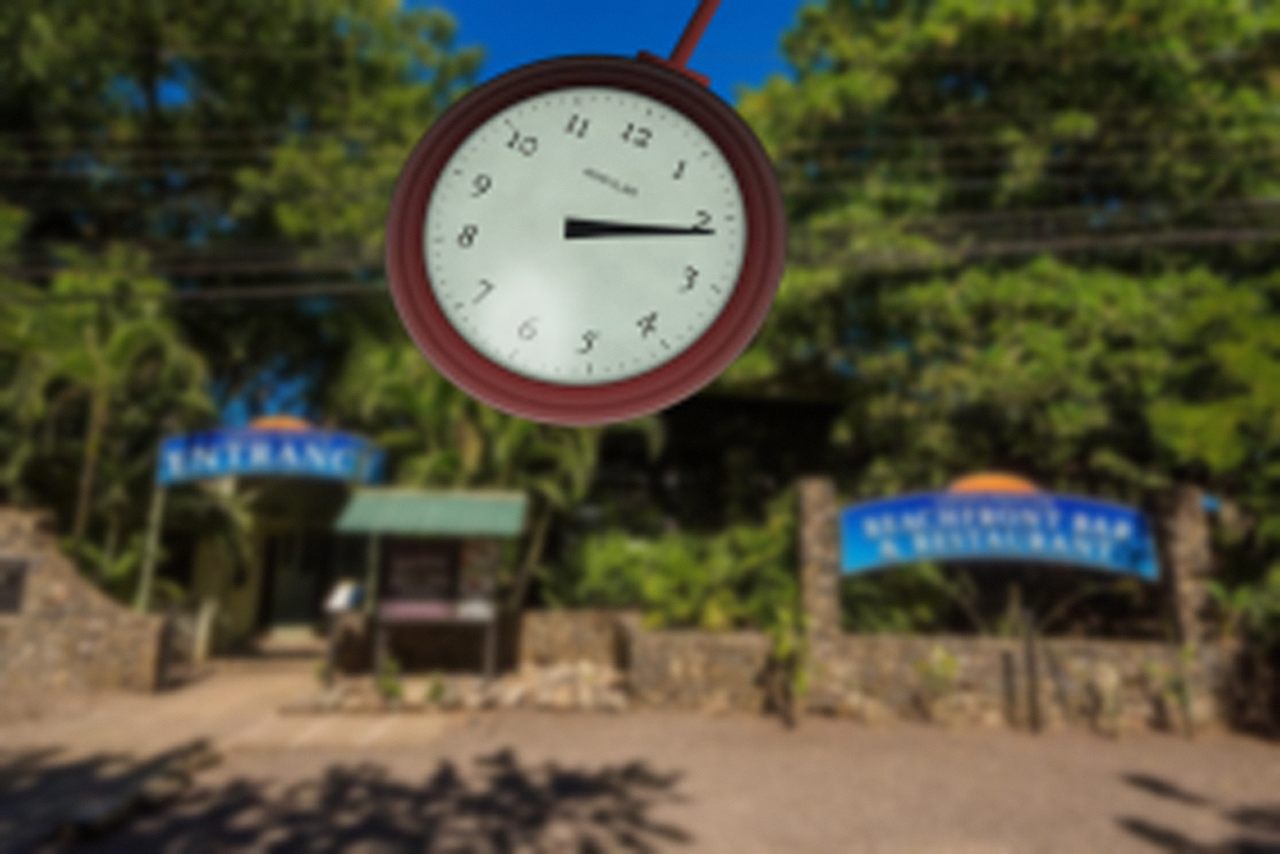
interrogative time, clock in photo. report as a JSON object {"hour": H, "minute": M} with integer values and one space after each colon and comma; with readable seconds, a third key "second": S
{"hour": 2, "minute": 11}
